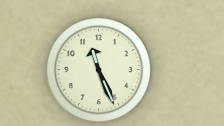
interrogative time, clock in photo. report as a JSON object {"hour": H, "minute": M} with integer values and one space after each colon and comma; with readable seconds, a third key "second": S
{"hour": 11, "minute": 26}
